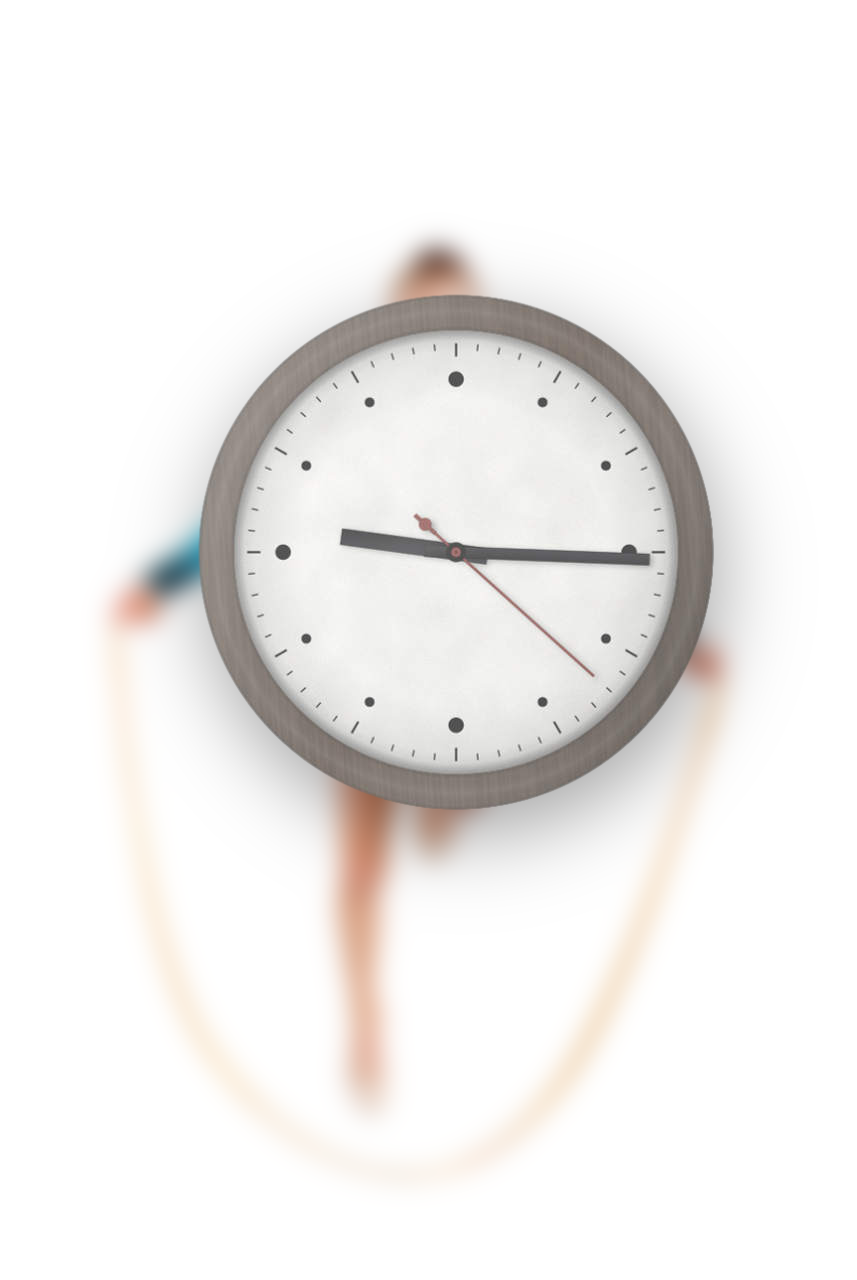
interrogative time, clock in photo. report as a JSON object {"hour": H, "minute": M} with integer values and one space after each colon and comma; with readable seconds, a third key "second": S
{"hour": 9, "minute": 15, "second": 22}
